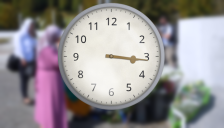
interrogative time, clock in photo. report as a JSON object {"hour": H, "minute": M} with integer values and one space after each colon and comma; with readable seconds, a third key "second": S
{"hour": 3, "minute": 16}
